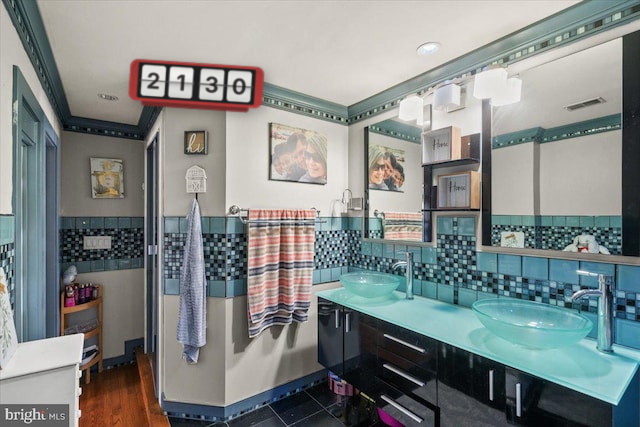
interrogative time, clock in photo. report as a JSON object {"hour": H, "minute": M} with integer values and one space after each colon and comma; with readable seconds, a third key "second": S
{"hour": 21, "minute": 30}
